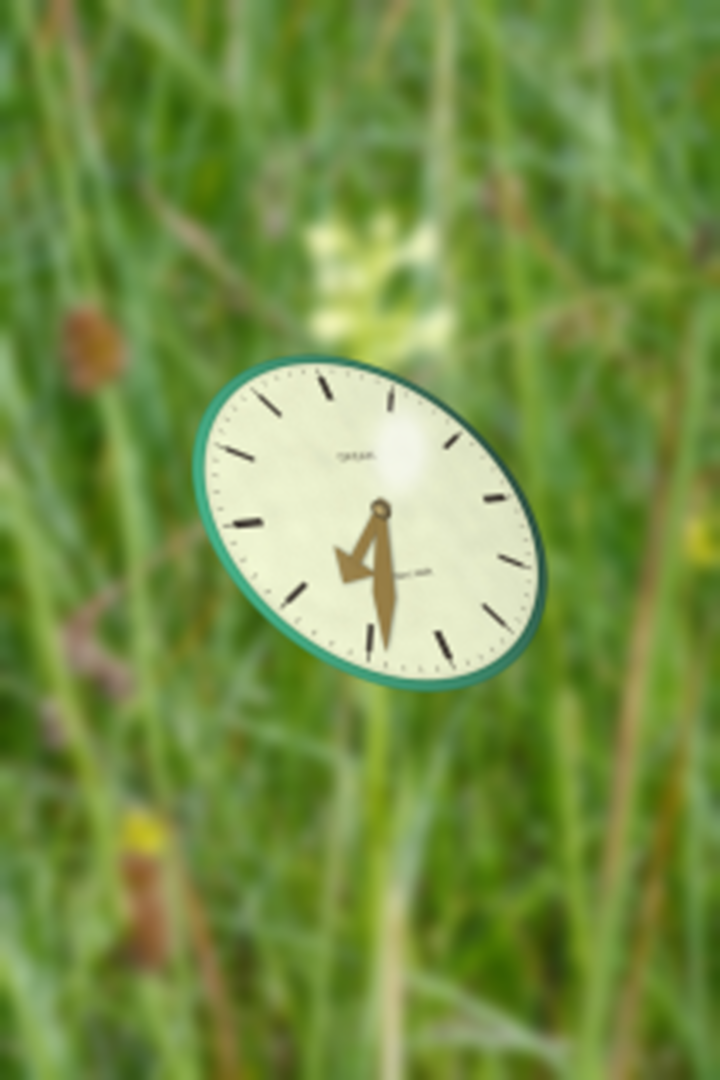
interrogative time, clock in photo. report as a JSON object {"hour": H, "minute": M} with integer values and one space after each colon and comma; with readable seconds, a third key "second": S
{"hour": 7, "minute": 34}
